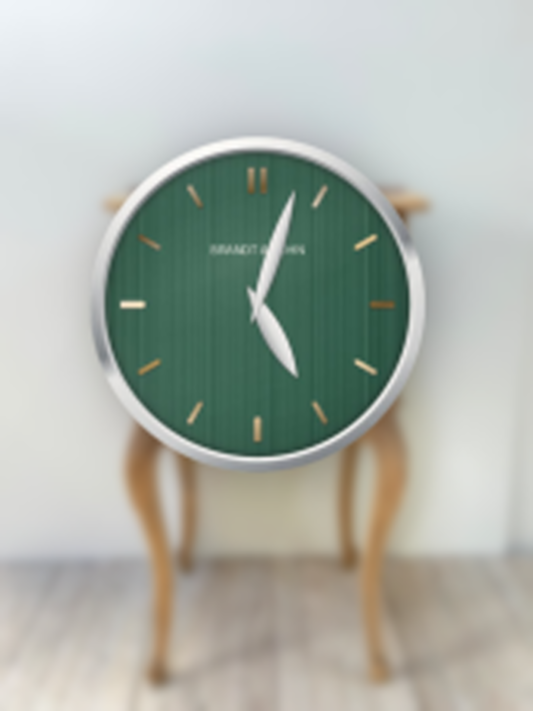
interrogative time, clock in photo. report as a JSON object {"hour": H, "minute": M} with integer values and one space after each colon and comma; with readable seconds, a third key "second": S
{"hour": 5, "minute": 3}
